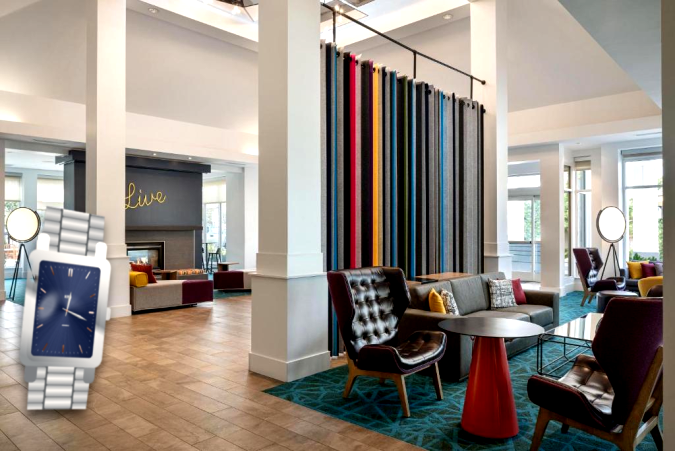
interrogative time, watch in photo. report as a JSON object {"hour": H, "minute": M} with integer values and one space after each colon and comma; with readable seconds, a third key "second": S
{"hour": 12, "minute": 18}
